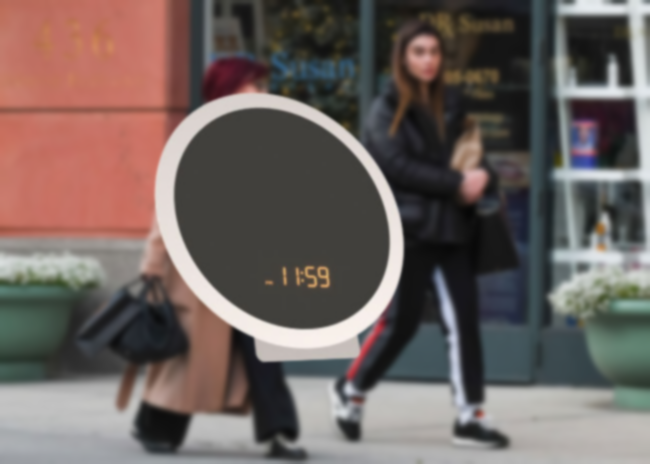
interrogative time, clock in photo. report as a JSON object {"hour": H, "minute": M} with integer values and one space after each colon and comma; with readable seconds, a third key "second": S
{"hour": 11, "minute": 59}
